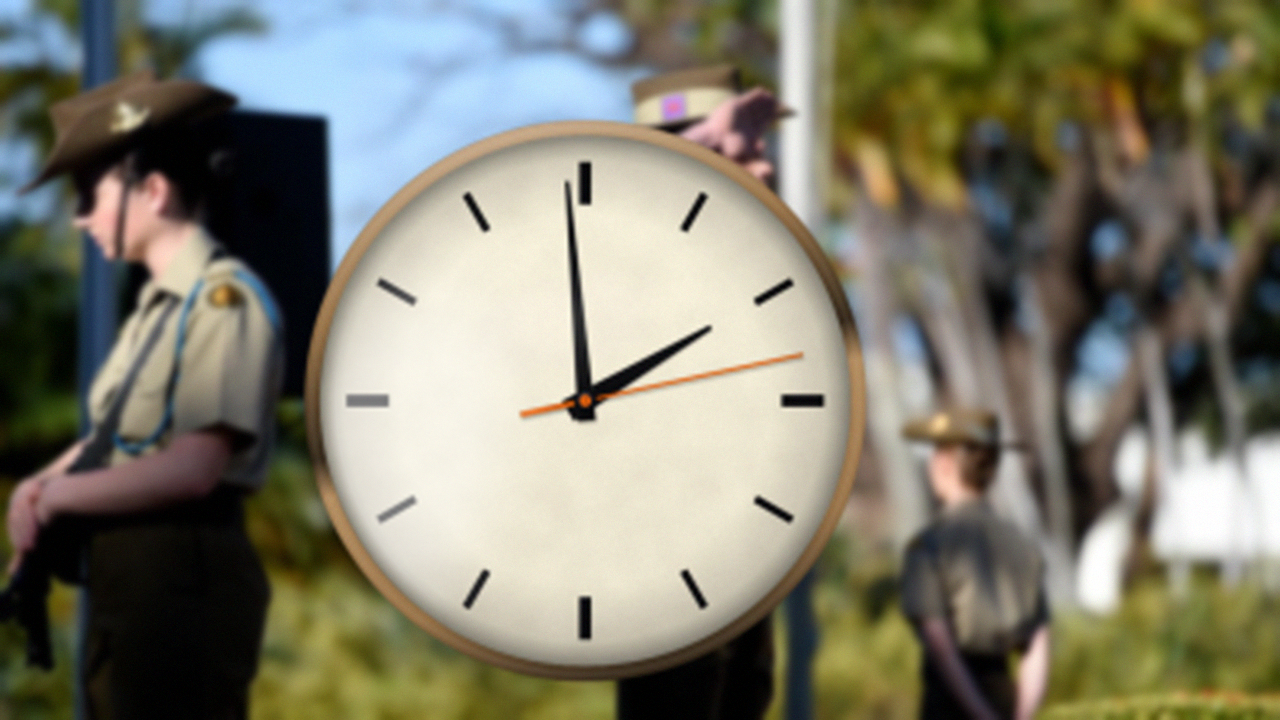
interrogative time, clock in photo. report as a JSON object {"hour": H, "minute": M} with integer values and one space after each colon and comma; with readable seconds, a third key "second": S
{"hour": 1, "minute": 59, "second": 13}
